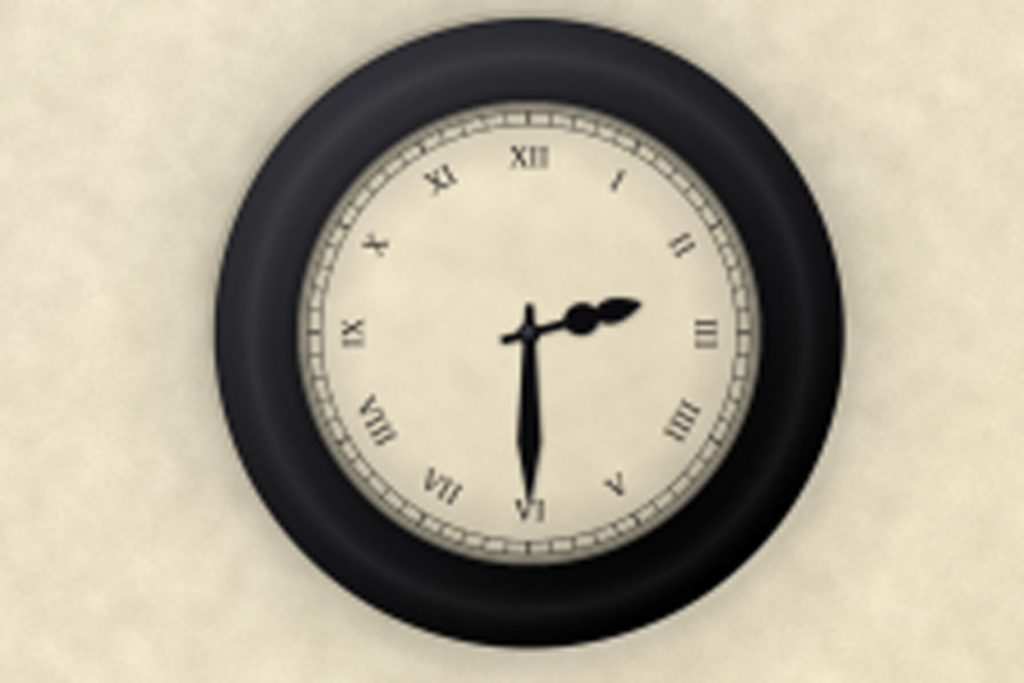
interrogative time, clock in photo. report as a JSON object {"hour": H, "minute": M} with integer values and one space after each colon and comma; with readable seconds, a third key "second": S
{"hour": 2, "minute": 30}
